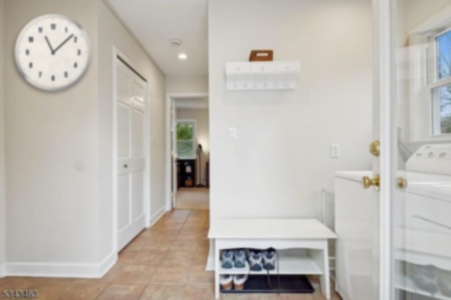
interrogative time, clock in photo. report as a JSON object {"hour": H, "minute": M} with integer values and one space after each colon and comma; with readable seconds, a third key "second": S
{"hour": 11, "minute": 8}
